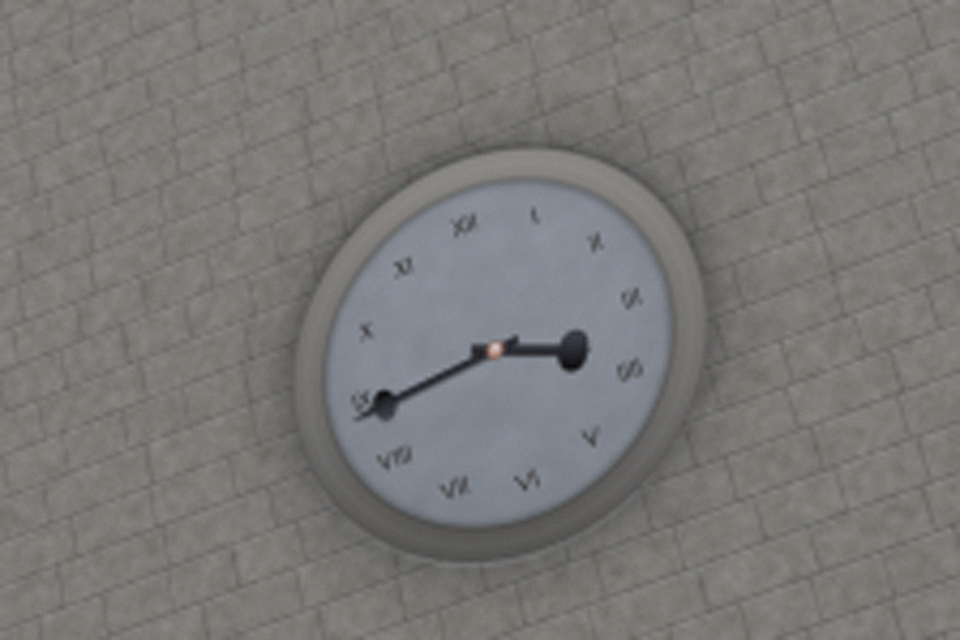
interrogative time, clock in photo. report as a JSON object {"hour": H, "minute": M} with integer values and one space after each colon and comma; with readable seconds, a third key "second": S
{"hour": 3, "minute": 44}
